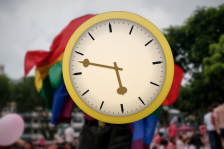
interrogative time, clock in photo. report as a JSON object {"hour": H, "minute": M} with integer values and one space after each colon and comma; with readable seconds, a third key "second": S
{"hour": 5, "minute": 48}
